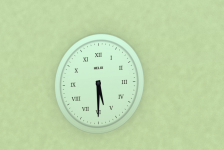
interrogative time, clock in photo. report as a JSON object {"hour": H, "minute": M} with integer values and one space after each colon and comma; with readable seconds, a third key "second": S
{"hour": 5, "minute": 30}
